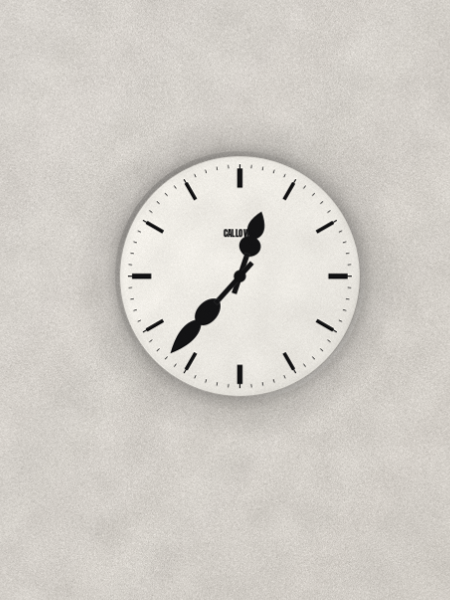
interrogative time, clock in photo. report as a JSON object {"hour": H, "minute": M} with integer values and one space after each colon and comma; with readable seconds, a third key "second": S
{"hour": 12, "minute": 37}
